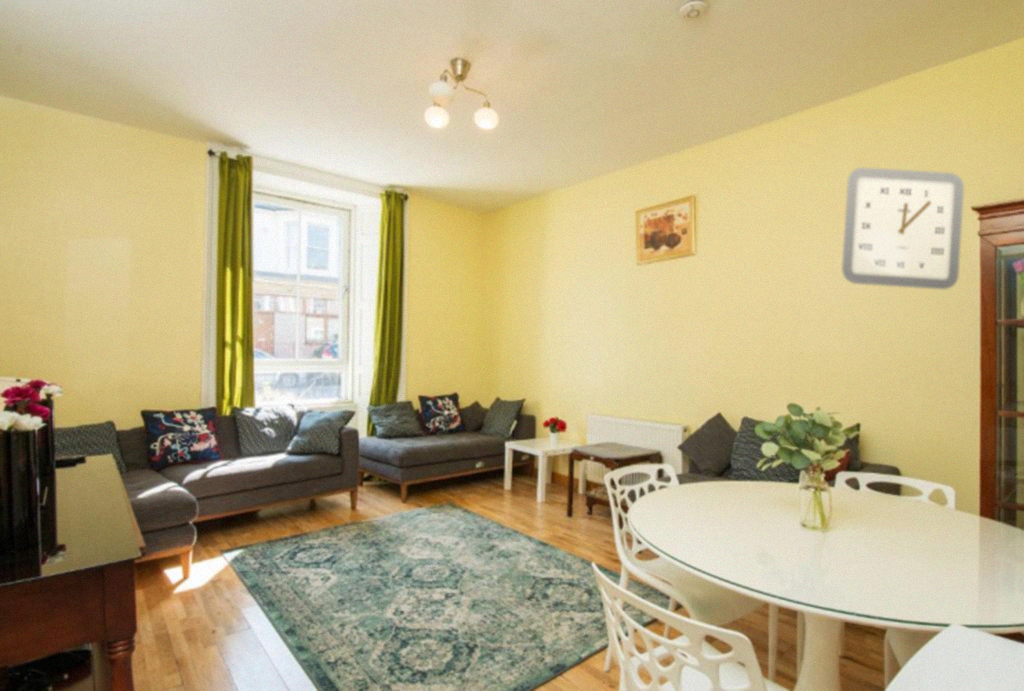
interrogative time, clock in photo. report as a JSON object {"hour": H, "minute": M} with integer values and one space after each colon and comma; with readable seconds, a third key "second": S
{"hour": 12, "minute": 7}
